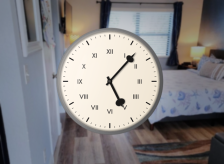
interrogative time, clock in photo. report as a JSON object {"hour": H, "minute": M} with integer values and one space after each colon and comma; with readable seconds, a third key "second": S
{"hour": 5, "minute": 7}
